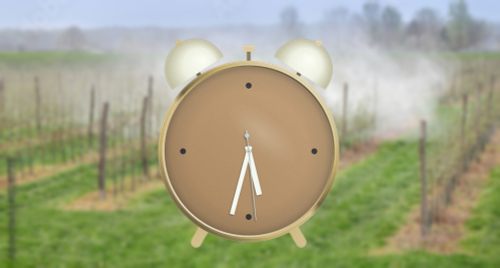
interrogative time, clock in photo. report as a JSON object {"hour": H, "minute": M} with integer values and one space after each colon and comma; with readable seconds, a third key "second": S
{"hour": 5, "minute": 32, "second": 29}
